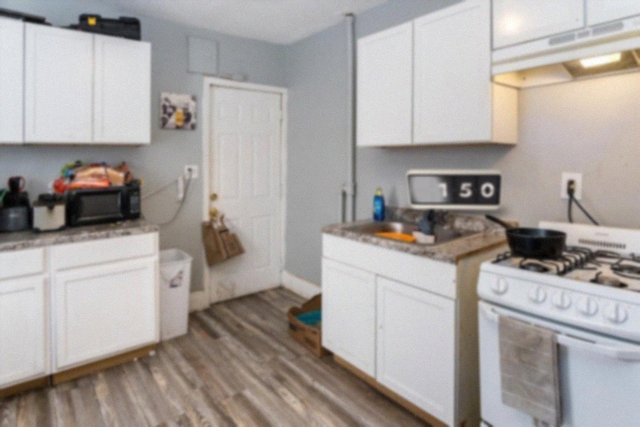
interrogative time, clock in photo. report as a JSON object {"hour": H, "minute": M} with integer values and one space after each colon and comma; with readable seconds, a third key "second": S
{"hour": 1, "minute": 50}
